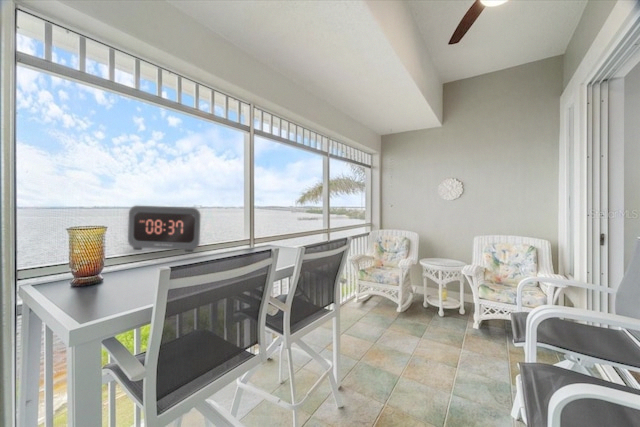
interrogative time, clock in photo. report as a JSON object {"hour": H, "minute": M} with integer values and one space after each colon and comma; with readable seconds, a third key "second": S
{"hour": 8, "minute": 37}
